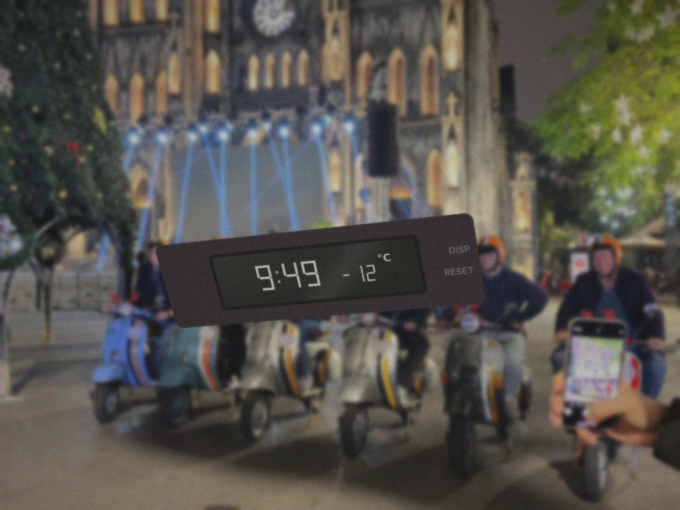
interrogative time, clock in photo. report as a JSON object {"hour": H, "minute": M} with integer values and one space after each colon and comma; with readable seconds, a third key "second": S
{"hour": 9, "minute": 49}
